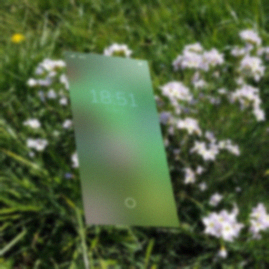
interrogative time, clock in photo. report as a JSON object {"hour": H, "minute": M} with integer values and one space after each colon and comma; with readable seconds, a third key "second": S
{"hour": 18, "minute": 51}
